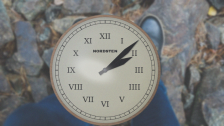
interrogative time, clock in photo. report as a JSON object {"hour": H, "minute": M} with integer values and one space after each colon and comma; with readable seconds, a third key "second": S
{"hour": 2, "minute": 8}
